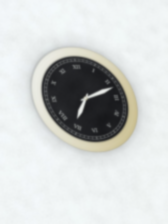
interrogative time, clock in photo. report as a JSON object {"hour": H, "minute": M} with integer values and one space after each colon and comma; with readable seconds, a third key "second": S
{"hour": 7, "minute": 12}
